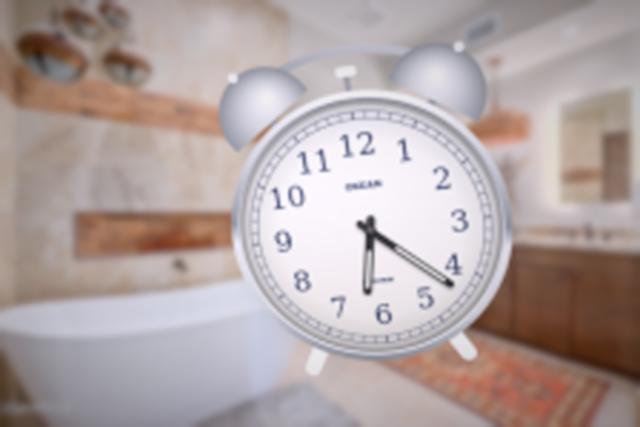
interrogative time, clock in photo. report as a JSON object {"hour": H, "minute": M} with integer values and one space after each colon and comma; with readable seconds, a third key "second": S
{"hour": 6, "minute": 22}
